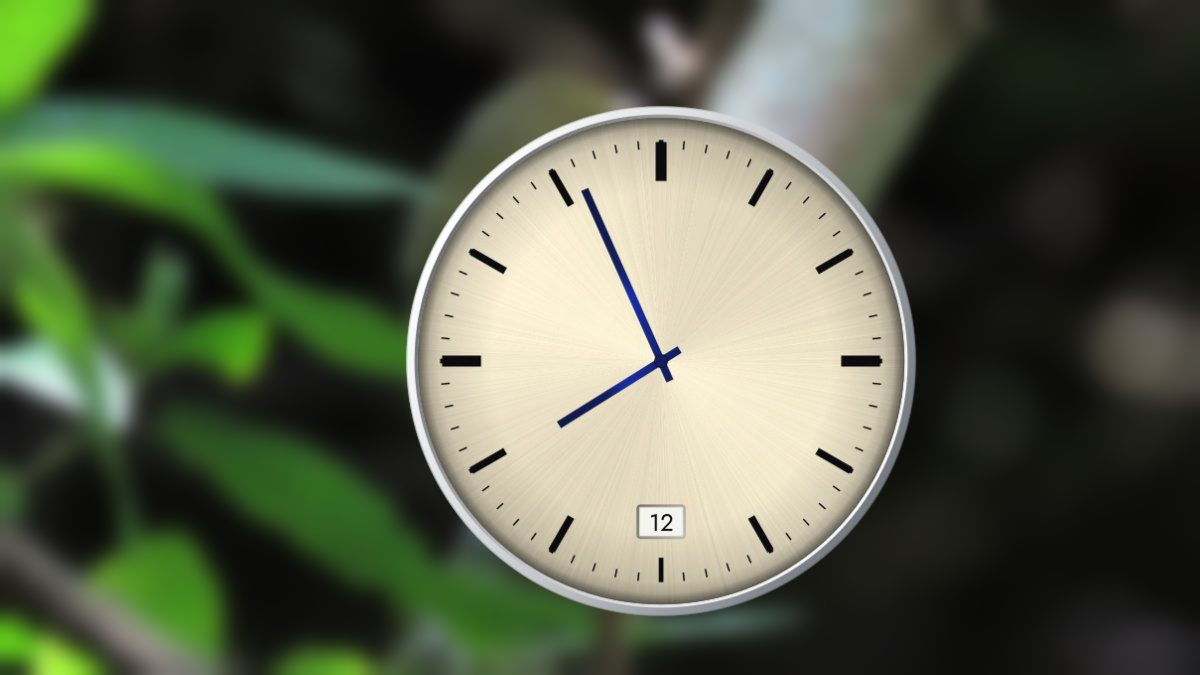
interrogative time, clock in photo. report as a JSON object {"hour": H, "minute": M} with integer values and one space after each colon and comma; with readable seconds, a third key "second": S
{"hour": 7, "minute": 56}
